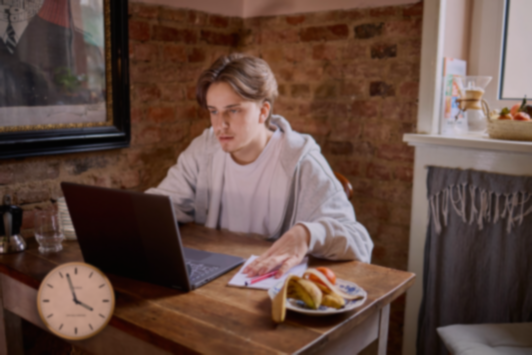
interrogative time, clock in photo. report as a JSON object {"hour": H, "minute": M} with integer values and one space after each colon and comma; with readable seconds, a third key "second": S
{"hour": 3, "minute": 57}
